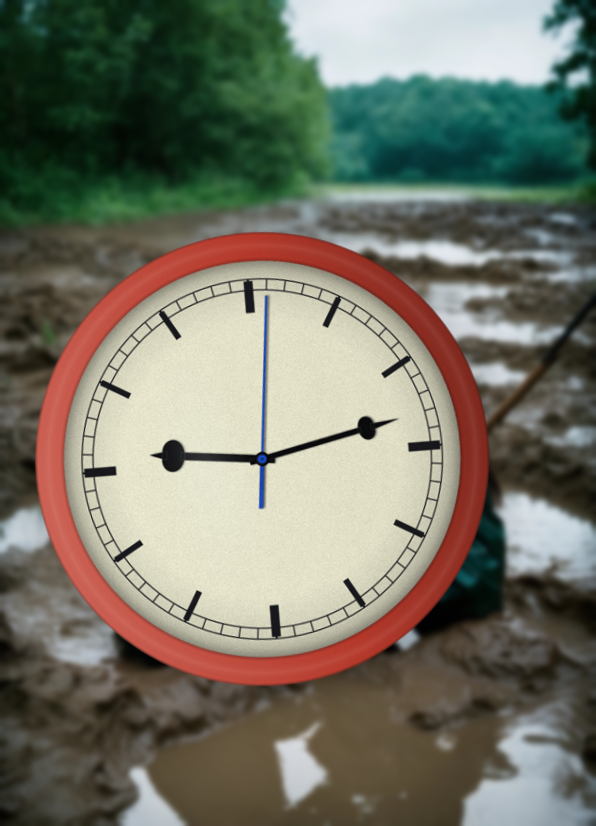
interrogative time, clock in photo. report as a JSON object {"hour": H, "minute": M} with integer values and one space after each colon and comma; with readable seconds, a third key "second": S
{"hour": 9, "minute": 13, "second": 1}
